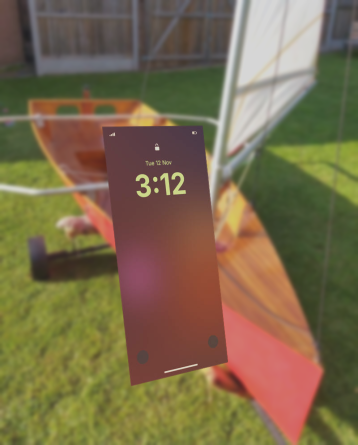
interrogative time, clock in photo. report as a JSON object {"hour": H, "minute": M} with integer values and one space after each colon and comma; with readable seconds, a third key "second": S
{"hour": 3, "minute": 12}
